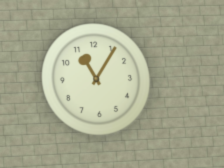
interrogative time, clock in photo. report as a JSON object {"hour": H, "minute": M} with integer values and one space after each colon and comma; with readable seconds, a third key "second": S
{"hour": 11, "minute": 6}
